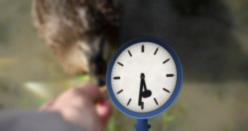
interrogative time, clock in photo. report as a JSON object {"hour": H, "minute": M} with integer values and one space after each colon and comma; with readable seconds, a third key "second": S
{"hour": 5, "minute": 31}
